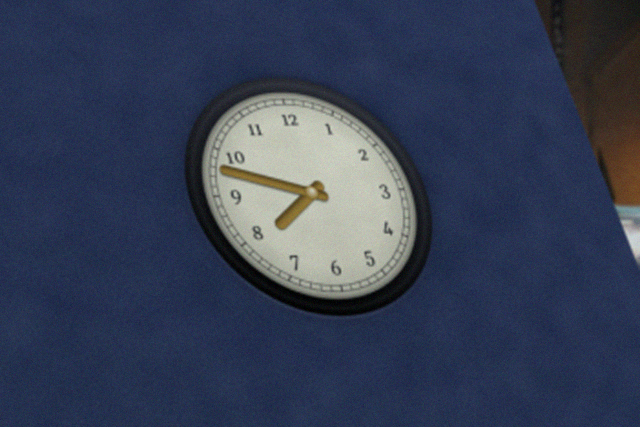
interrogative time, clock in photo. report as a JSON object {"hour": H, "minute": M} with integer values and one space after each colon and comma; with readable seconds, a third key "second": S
{"hour": 7, "minute": 48}
